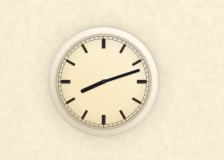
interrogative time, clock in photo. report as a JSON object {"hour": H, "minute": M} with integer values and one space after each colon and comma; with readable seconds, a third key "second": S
{"hour": 8, "minute": 12}
